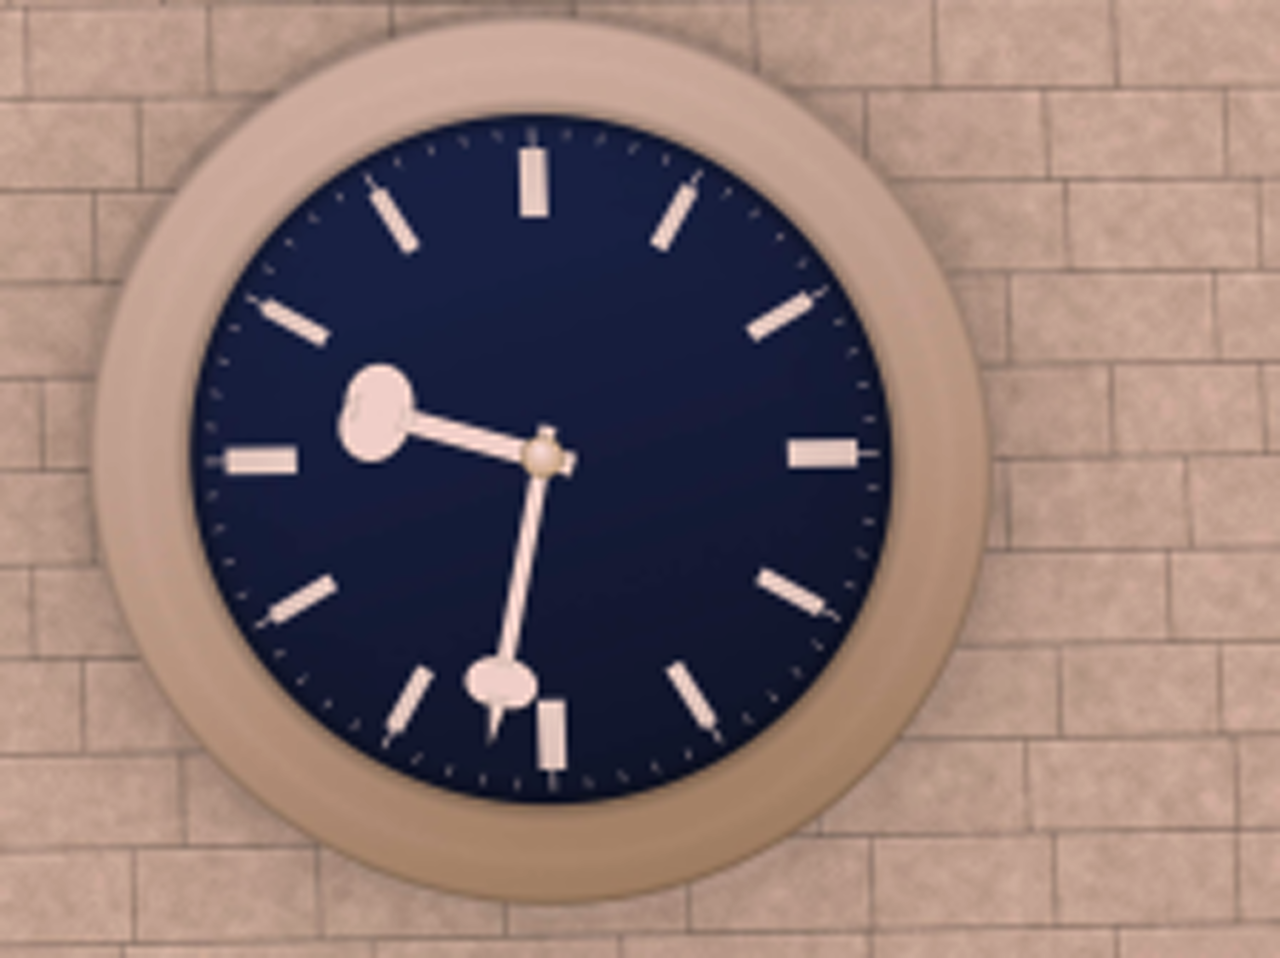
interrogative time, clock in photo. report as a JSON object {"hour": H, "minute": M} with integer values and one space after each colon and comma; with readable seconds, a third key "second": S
{"hour": 9, "minute": 32}
